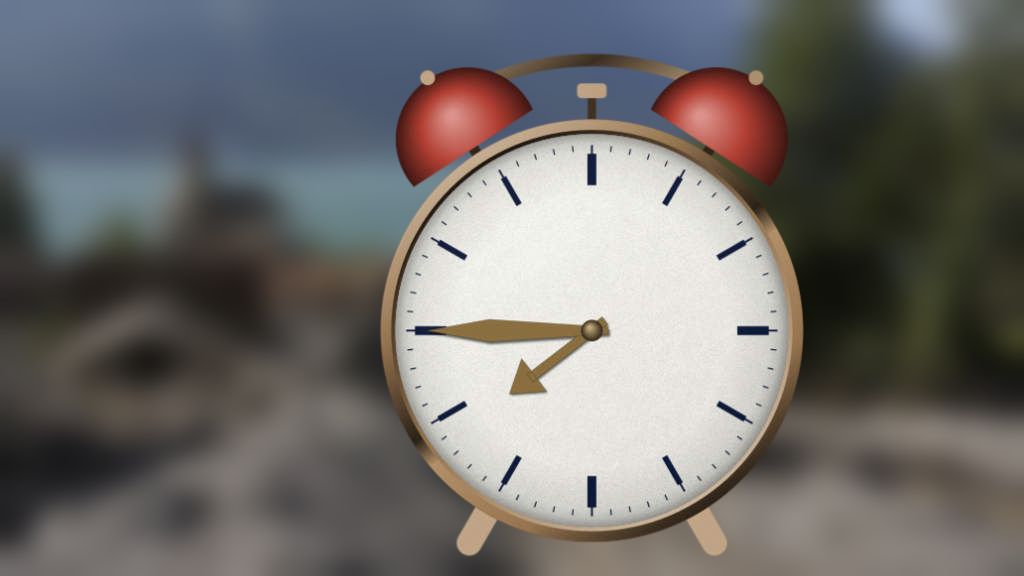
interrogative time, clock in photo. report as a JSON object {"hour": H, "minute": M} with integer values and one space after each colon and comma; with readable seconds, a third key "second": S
{"hour": 7, "minute": 45}
